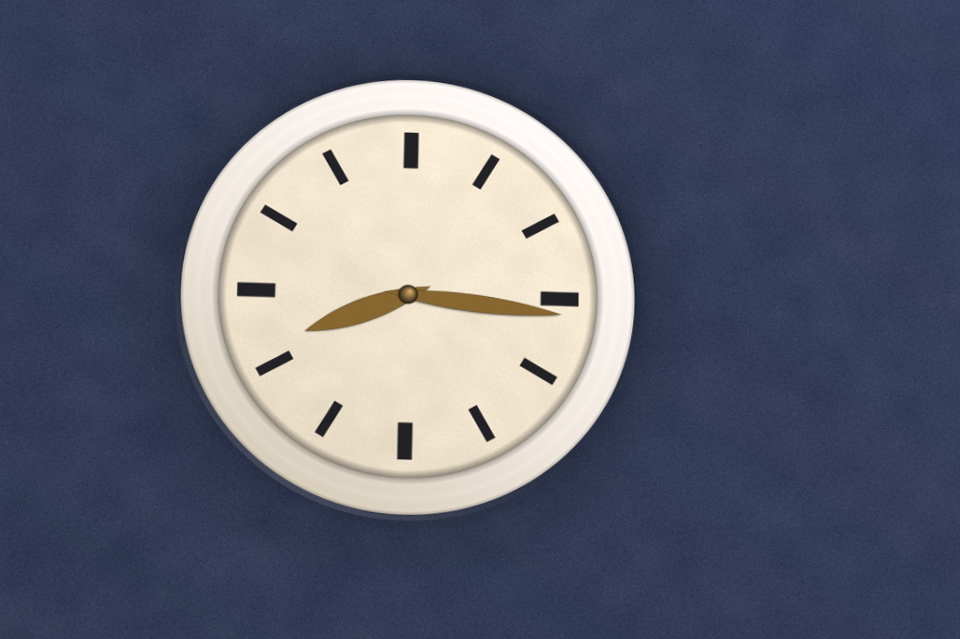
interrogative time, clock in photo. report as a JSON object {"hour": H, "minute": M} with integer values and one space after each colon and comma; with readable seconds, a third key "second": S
{"hour": 8, "minute": 16}
